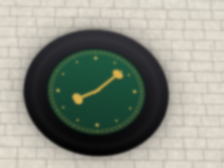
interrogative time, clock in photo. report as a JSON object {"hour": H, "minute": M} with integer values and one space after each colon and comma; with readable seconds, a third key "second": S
{"hour": 8, "minute": 8}
